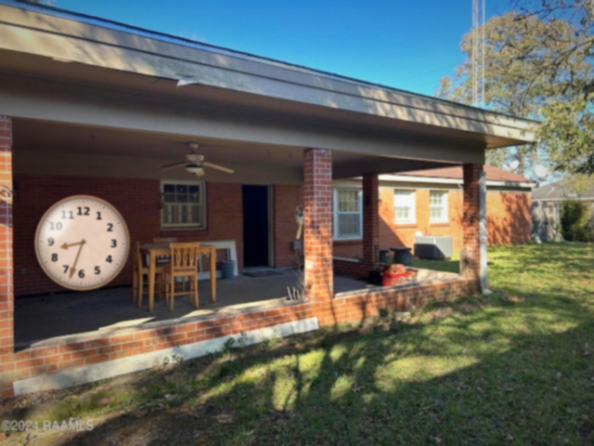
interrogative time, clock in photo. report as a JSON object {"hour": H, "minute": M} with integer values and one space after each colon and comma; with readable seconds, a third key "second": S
{"hour": 8, "minute": 33}
